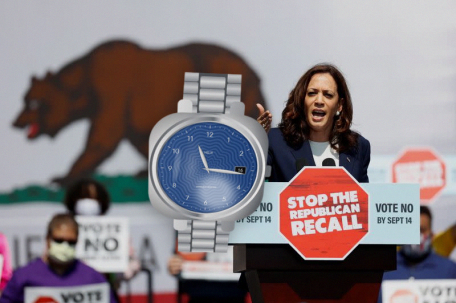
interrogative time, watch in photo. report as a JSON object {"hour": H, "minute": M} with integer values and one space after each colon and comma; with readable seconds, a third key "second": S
{"hour": 11, "minute": 16}
